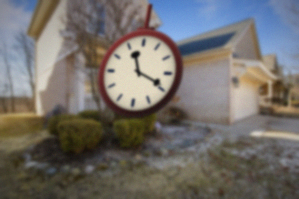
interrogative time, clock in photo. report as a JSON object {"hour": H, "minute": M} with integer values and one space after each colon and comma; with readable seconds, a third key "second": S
{"hour": 11, "minute": 19}
